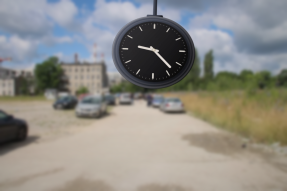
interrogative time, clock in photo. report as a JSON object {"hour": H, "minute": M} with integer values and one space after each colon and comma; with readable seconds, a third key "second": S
{"hour": 9, "minute": 23}
